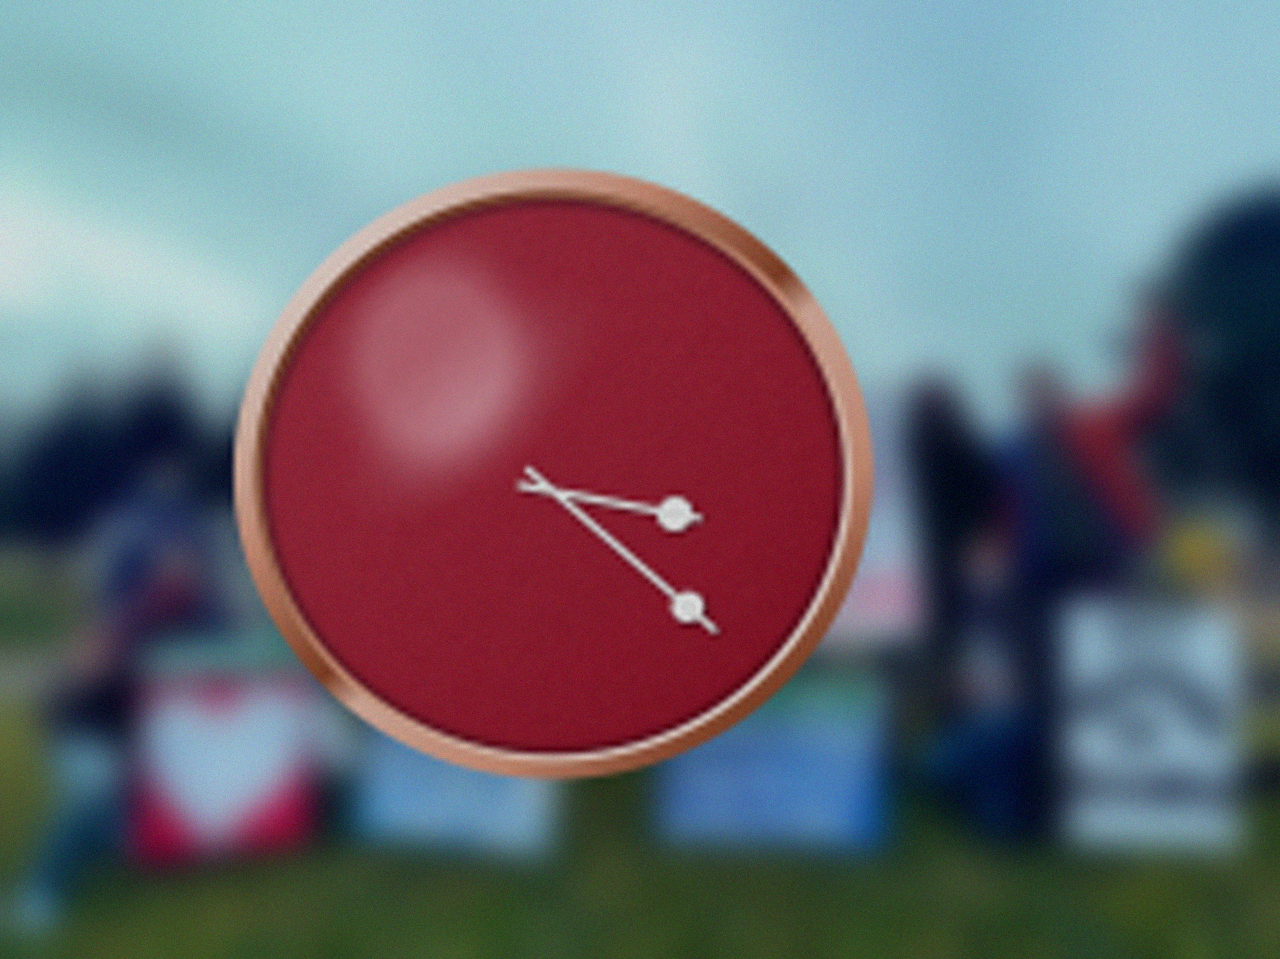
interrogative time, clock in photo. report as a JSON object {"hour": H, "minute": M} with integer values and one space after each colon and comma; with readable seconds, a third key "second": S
{"hour": 3, "minute": 22}
